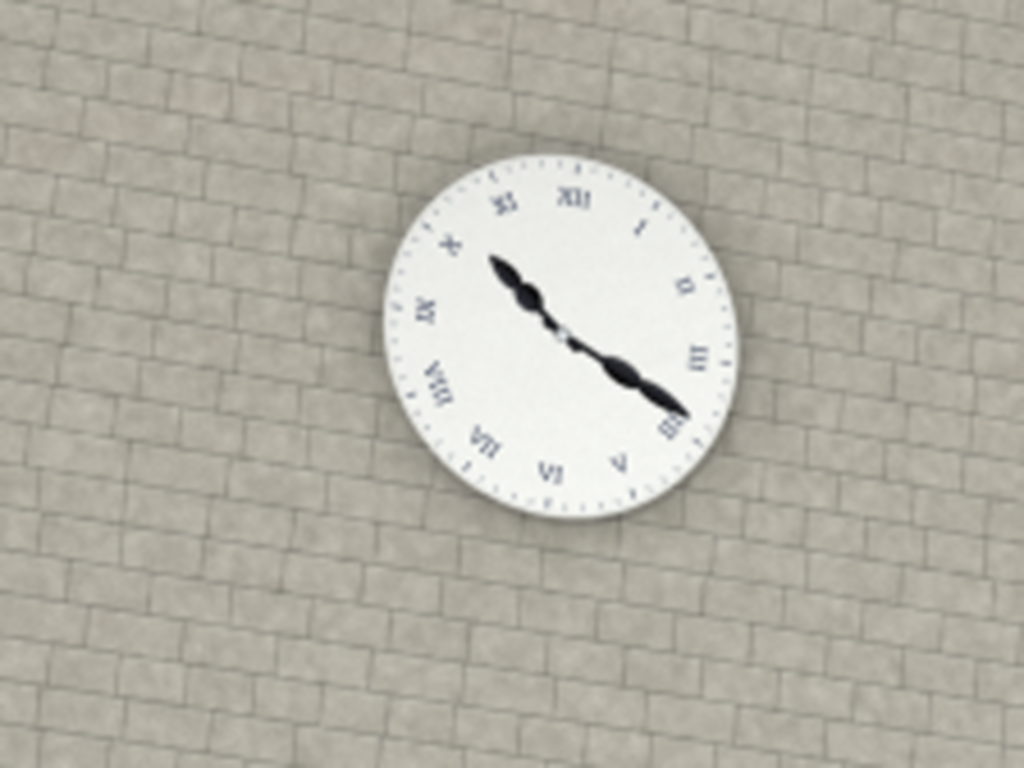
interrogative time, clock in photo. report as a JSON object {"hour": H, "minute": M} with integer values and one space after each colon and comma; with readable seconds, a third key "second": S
{"hour": 10, "minute": 19}
